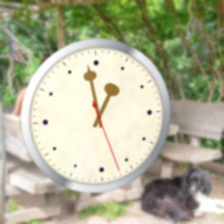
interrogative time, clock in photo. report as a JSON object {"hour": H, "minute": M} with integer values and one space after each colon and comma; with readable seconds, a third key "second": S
{"hour": 12, "minute": 58, "second": 27}
